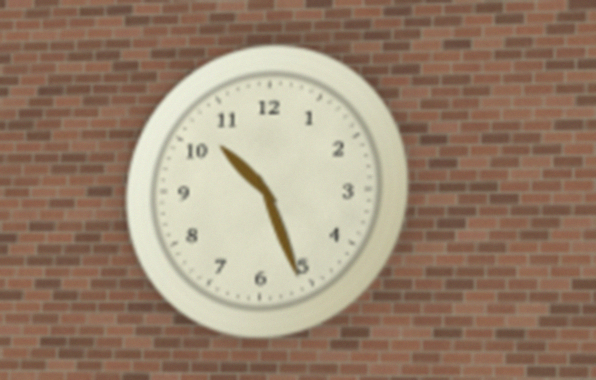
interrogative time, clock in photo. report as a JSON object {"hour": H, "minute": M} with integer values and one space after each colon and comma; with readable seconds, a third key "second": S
{"hour": 10, "minute": 26}
